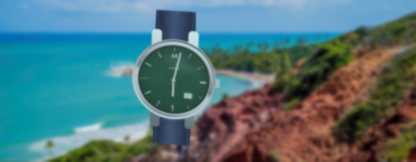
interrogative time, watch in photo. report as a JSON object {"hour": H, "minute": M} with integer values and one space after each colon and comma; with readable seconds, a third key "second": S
{"hour": 6, "minute": 2}
